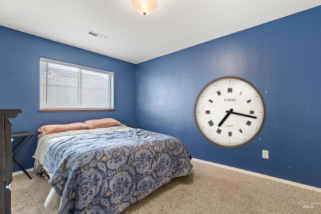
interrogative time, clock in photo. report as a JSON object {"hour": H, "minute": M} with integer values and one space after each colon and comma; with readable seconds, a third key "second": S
{"hour": 7, "minute": 17}
